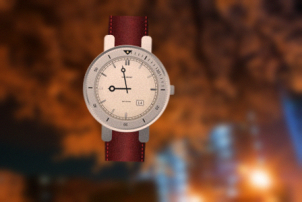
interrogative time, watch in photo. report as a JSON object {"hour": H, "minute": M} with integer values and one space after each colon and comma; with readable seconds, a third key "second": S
{"hour": 8, "minute": 58}
